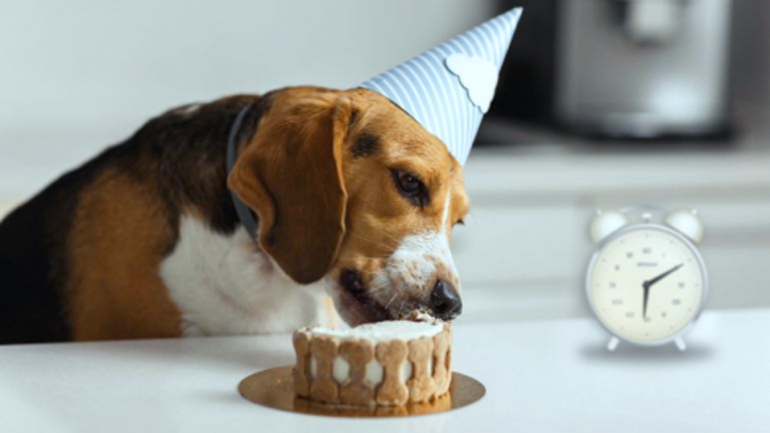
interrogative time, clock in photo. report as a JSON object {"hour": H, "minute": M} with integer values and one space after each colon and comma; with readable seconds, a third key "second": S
{"hour": 6, "minute": 10}
